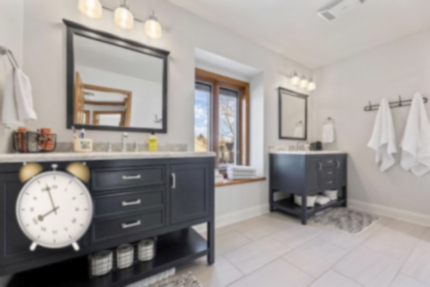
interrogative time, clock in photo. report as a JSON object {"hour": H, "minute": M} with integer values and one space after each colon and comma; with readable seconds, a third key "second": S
{"hour": 7, "minute": 57}
